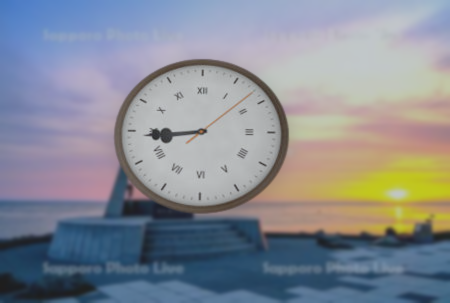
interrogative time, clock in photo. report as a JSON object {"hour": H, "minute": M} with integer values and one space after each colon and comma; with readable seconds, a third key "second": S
{"hour": 8, "minute": 44, "second": 8}
